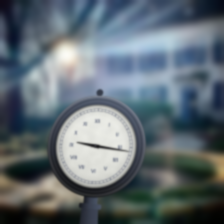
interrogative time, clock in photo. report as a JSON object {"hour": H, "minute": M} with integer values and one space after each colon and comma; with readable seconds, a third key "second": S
{"hour": 9, "minute": 16}
